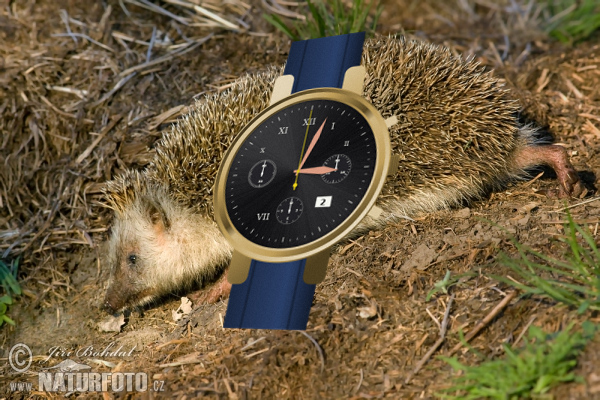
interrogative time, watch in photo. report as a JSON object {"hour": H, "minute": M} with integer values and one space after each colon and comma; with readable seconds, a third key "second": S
{"hour": 3, "minute": 3}
